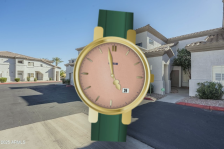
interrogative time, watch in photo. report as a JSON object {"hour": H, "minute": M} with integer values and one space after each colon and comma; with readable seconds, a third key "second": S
{"hour": 4, "minute": 58}
